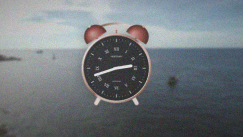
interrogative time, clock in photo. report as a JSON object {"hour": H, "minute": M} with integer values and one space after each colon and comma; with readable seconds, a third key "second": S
{"hour": 2, "minute": 42}
